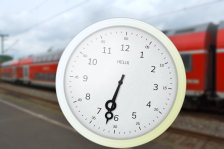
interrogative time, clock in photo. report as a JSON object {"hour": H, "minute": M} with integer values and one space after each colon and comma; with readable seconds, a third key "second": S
{"hour": 6, "minute": 32}
